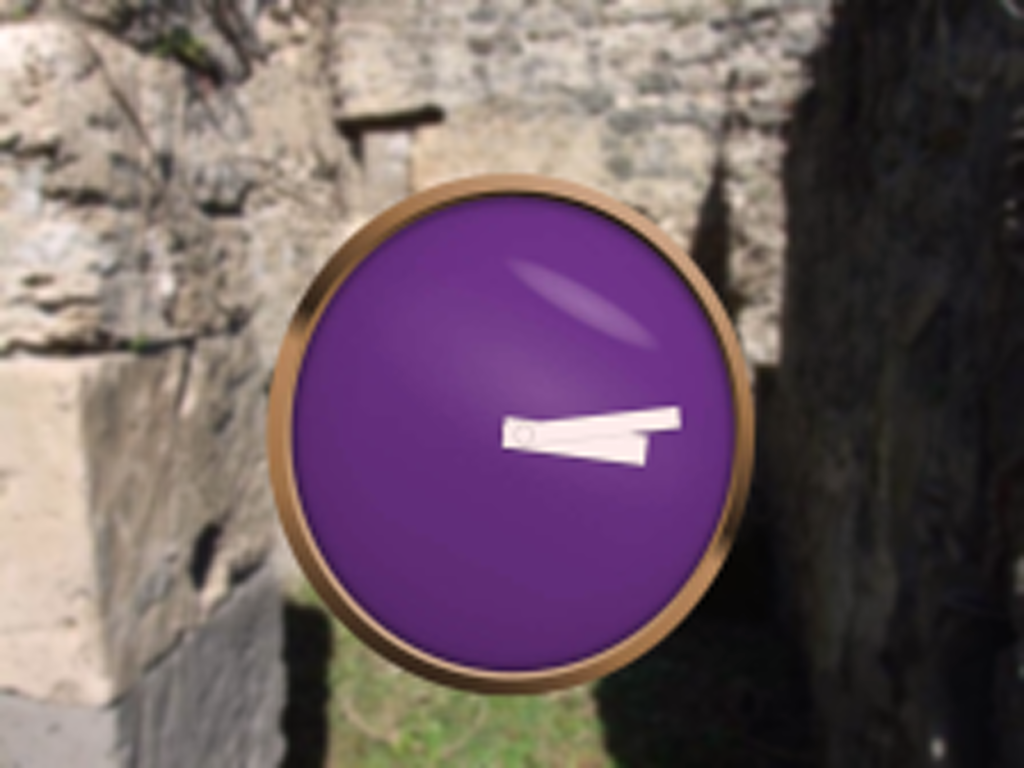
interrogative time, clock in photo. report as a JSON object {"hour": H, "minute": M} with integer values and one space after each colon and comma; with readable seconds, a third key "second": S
{"hour": 3, "minute": 14}
